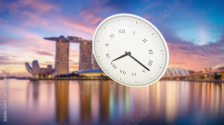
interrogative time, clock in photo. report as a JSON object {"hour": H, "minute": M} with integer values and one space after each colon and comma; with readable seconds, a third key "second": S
{"hour": 8, "minute": 23}
